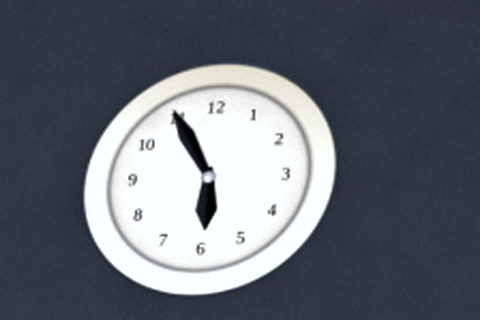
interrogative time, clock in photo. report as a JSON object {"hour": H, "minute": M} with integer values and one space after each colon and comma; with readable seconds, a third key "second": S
{"hour": 5, "minute": 55}
